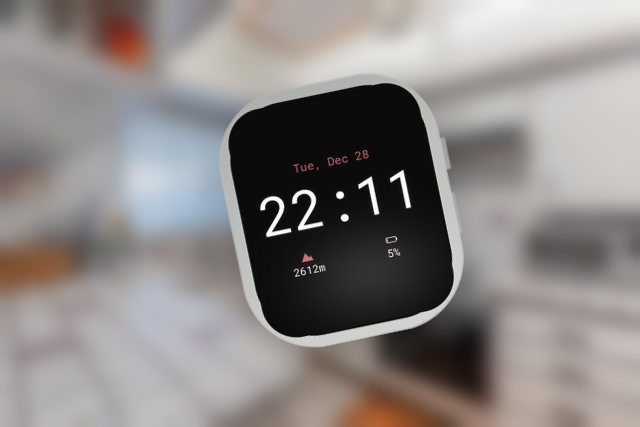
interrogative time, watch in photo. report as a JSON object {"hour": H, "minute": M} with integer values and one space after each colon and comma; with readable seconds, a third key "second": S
{"hour": 22, "minute": 11}
